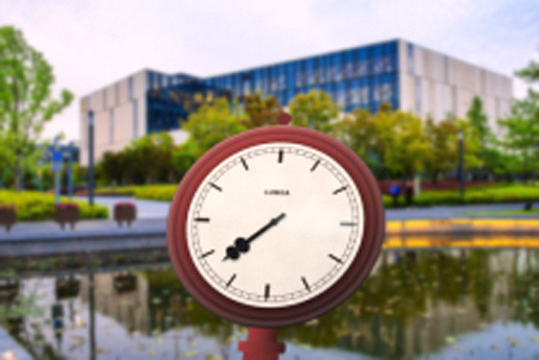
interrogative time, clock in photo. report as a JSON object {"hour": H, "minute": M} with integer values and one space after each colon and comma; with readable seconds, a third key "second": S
{"hour": 7, "minute": 38}
